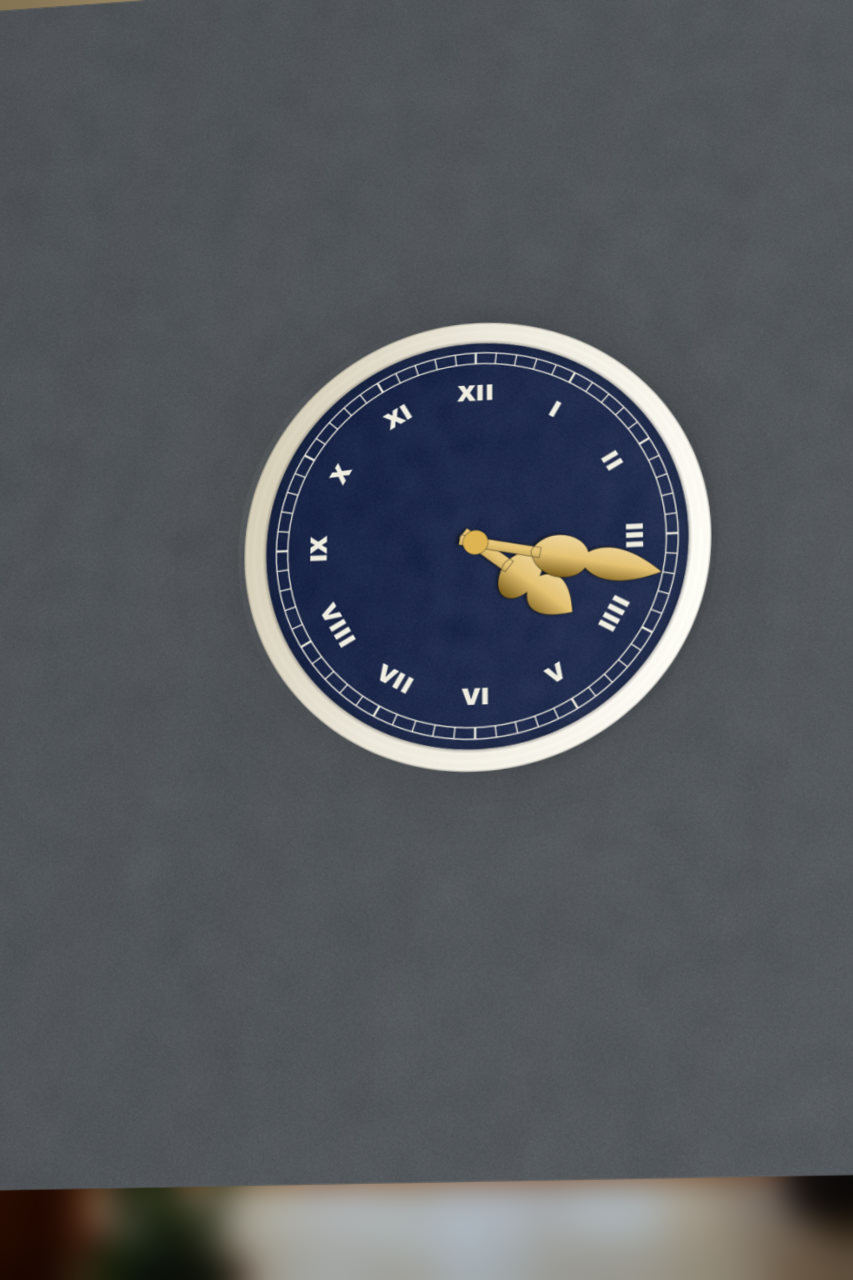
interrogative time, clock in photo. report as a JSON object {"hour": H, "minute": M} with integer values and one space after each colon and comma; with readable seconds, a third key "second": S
{"hour": 4, "minute": 17}
